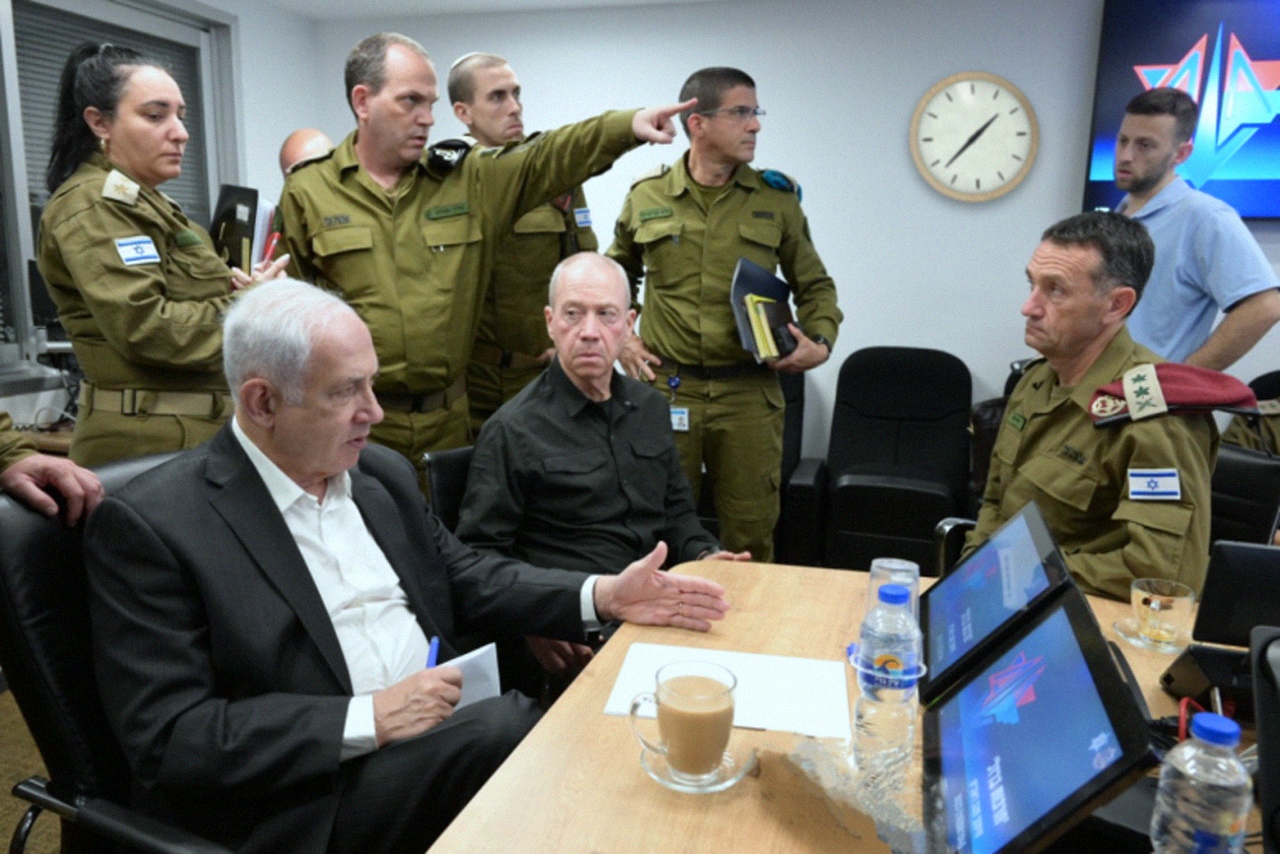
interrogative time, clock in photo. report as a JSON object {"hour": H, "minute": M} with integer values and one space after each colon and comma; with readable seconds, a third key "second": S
{"hour": 1, "minute": 38}
